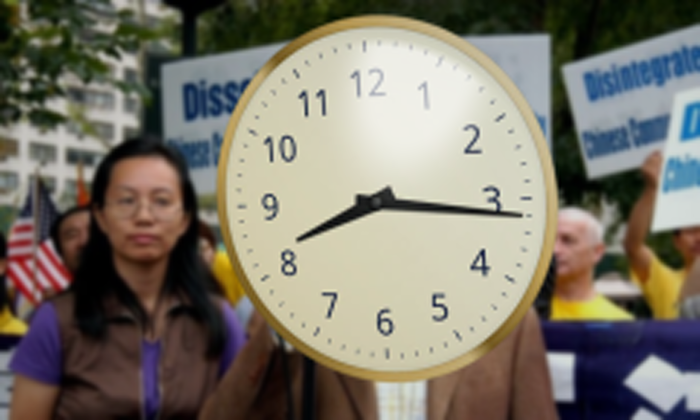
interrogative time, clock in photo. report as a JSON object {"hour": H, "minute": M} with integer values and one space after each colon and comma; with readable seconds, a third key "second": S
{"hour": 8, "minute": 16}
